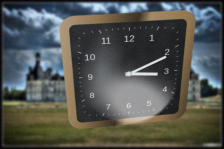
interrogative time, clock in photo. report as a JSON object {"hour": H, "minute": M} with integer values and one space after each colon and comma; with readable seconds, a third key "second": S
{"hour": 3, "minute": 11}
